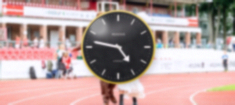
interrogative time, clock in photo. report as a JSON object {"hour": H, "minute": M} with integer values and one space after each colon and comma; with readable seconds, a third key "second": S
{"hour": 4, "minute": 47}
